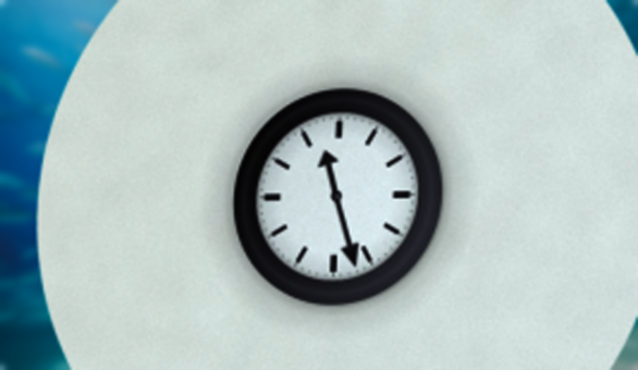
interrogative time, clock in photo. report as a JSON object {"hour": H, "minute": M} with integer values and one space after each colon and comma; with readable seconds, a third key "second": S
{"hour": 11, "minute": 27}
